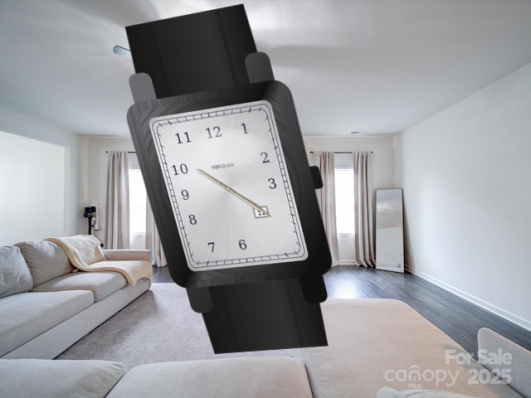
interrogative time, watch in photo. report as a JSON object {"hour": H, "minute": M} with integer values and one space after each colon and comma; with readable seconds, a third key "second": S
{"hour": 10, "minute": 22}
